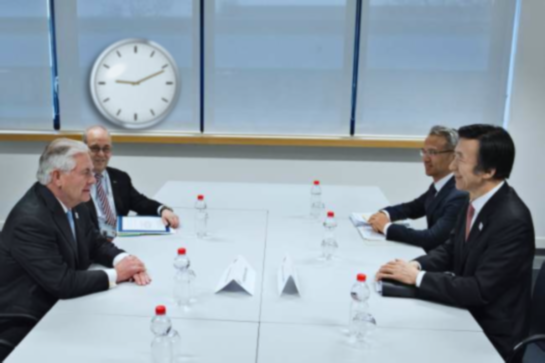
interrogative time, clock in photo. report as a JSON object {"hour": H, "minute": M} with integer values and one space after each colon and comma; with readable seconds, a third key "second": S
{"hour": 9, "minute": 11}
